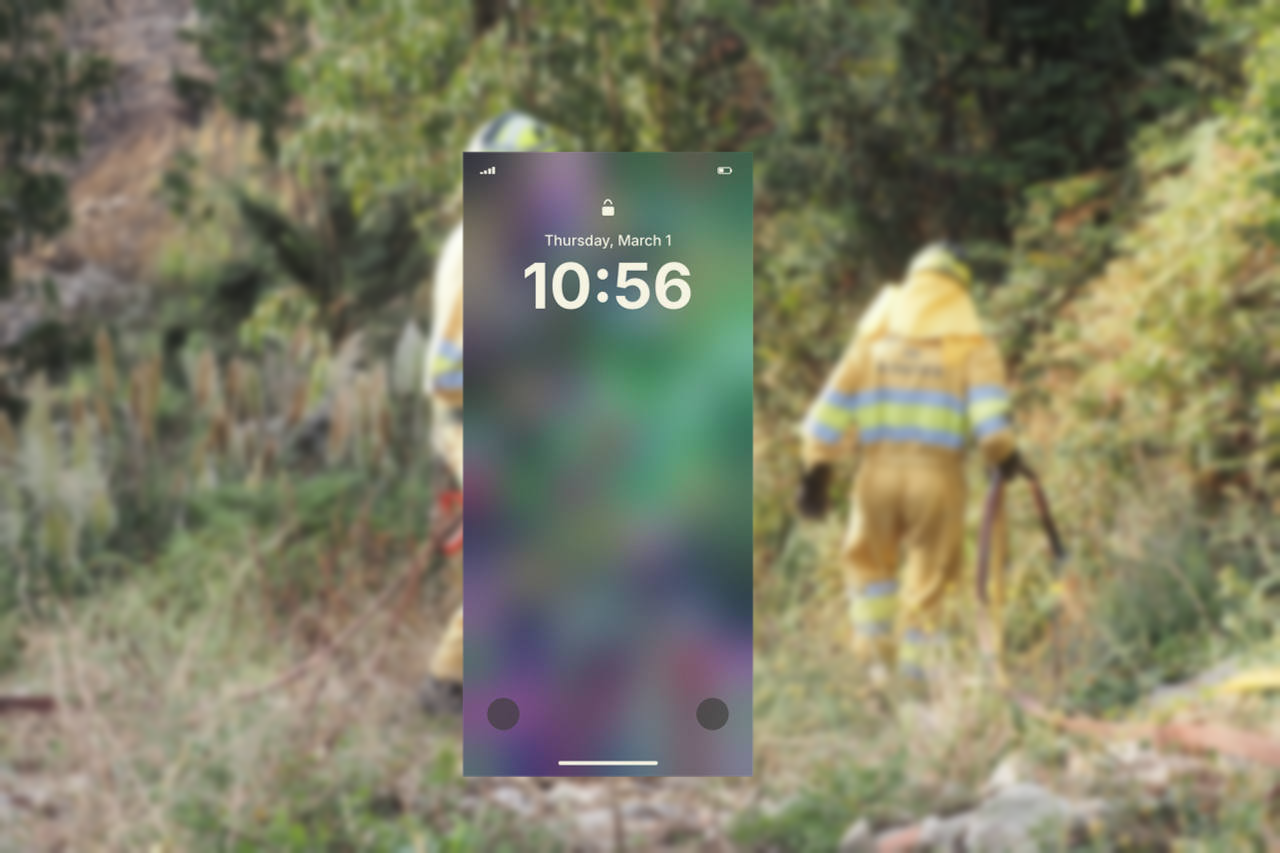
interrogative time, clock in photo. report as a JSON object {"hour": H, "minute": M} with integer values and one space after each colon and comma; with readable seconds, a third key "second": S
{"hour": 10, "minute": 56}
